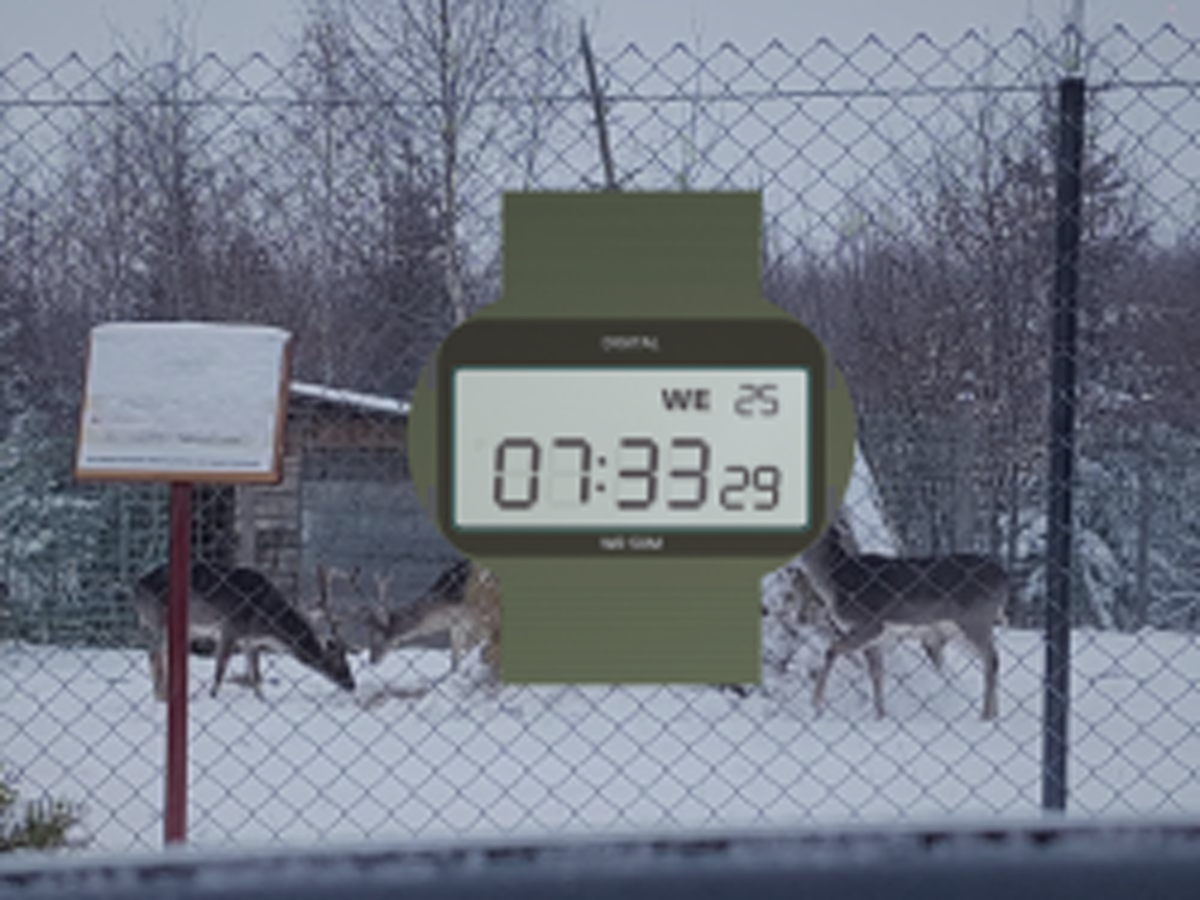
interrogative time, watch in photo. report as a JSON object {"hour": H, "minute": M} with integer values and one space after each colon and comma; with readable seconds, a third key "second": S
{"hour": 7, "minute": 33, "second": 29}
